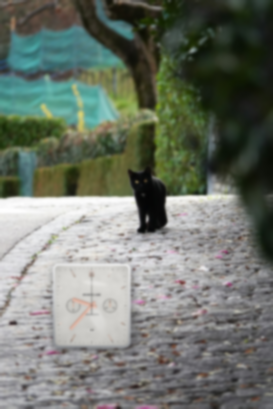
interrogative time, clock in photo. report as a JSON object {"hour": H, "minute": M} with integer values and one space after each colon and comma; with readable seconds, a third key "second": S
{"hour": 9, "minute": 37}
